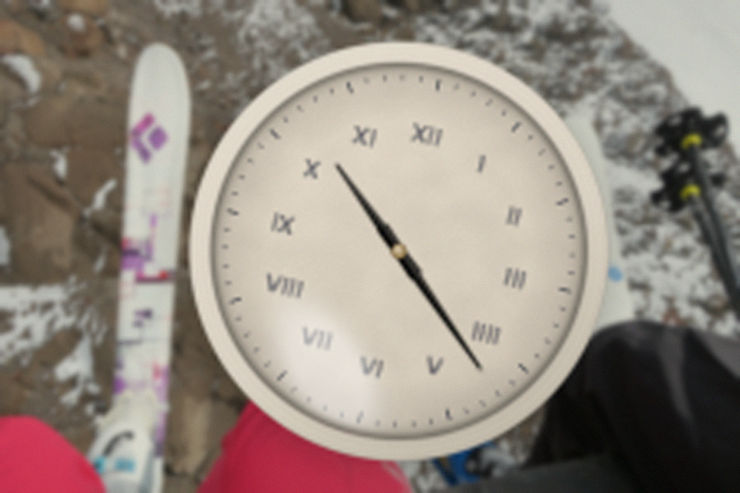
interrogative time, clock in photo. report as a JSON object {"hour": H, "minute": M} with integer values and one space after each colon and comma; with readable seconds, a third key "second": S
{"hour": 10, "minute": 22}
